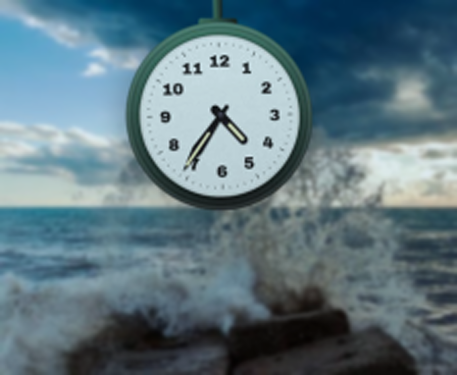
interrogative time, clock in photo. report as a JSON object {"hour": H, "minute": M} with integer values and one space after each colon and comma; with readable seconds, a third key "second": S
{"hour": 4, "minute": 36}
